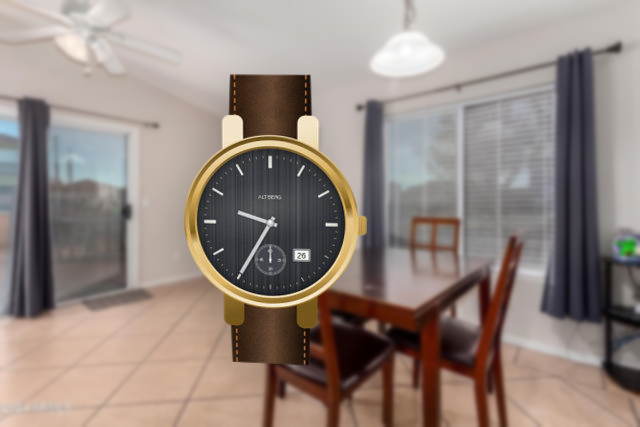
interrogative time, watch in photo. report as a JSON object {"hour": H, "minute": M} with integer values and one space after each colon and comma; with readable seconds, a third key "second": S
{"hour": 9, "minute": 35}
